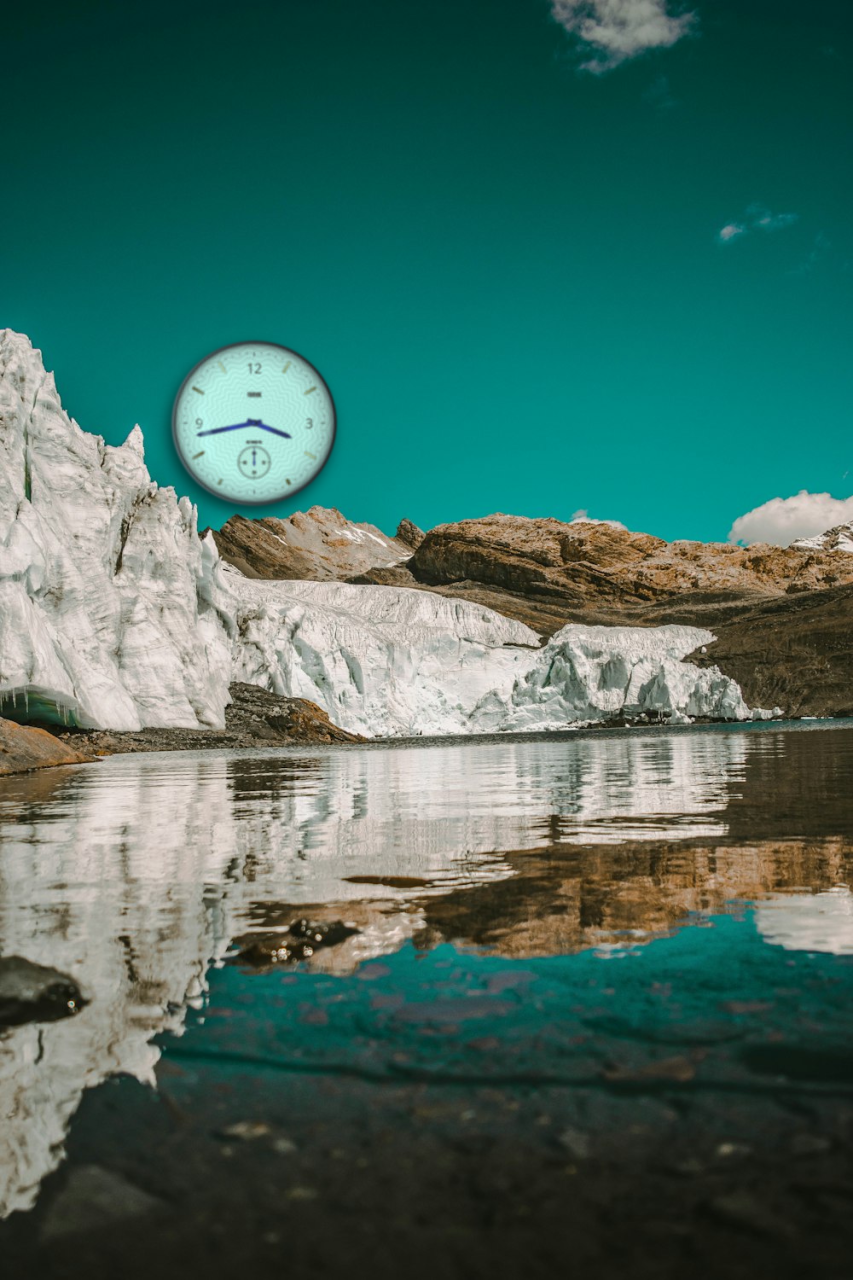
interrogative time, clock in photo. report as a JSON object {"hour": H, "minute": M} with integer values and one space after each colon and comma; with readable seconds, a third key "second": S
{"hour": 3, "minute": 43}
